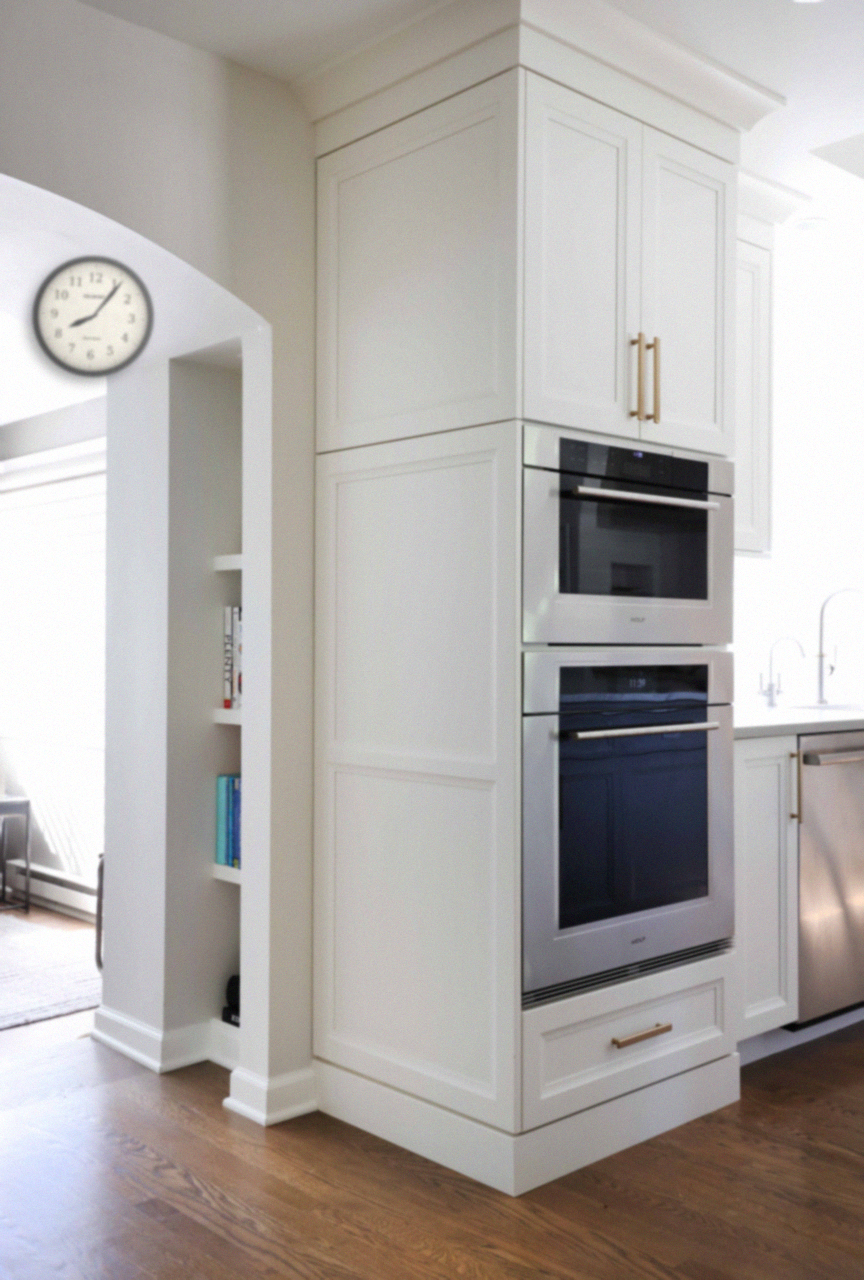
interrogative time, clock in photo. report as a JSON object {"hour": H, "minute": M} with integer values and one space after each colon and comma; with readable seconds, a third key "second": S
{"hour": 8, "minute": 6}
